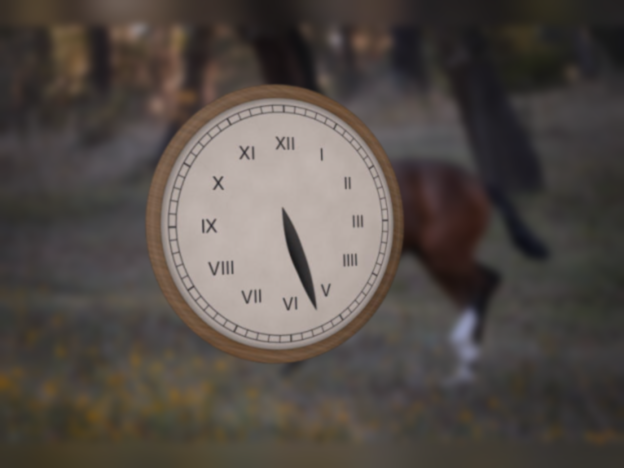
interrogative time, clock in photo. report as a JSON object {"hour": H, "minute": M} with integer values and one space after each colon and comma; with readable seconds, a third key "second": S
{"hour": 5, "minute": 27}
